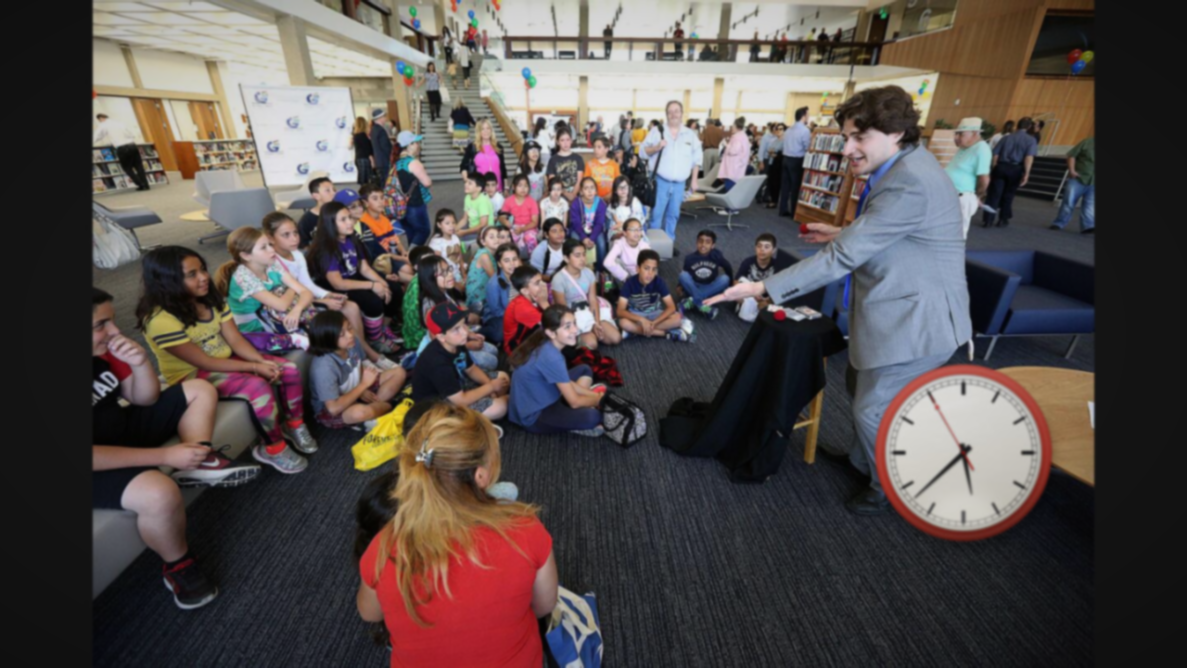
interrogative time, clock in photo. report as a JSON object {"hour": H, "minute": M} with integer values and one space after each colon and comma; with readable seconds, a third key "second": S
{"hour": 5, "minute": 37, "second": 55}
